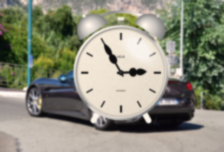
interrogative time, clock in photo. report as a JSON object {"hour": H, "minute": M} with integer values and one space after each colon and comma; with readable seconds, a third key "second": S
{"hour": 2, "minute": 55}
